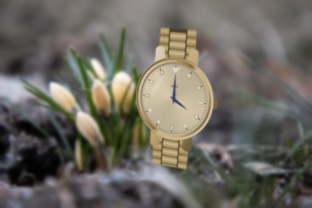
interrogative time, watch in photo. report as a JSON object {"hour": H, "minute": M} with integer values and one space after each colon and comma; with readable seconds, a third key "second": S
{"hour": 4, "minute": 0}
